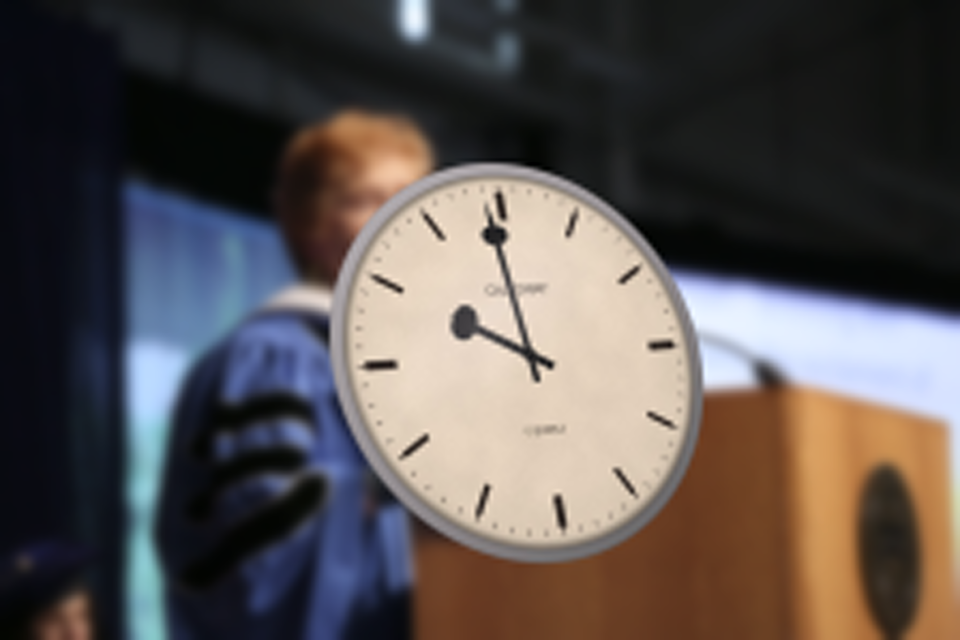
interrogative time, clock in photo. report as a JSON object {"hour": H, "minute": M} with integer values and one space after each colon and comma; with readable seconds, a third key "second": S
{"hour": 9, "minute": 59}
